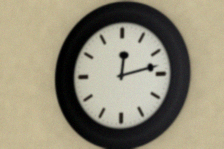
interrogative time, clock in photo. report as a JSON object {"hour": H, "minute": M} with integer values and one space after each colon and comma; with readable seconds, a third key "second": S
{"hour": 12, "minute": 13}
